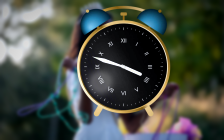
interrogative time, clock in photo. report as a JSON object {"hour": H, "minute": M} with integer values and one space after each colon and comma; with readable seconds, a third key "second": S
{"hour": 3, "minute": 48}
